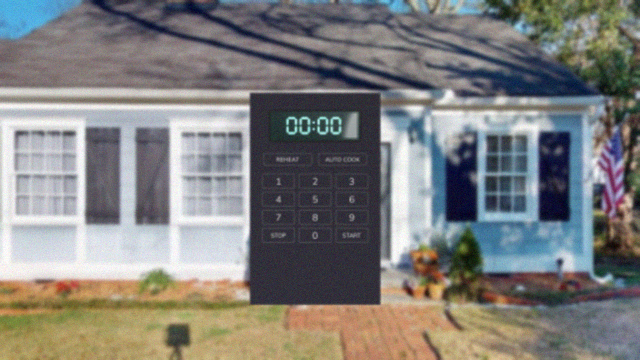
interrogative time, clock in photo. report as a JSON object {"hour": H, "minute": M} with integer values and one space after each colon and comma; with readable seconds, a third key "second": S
{"hour": 0, "minute": 0}
